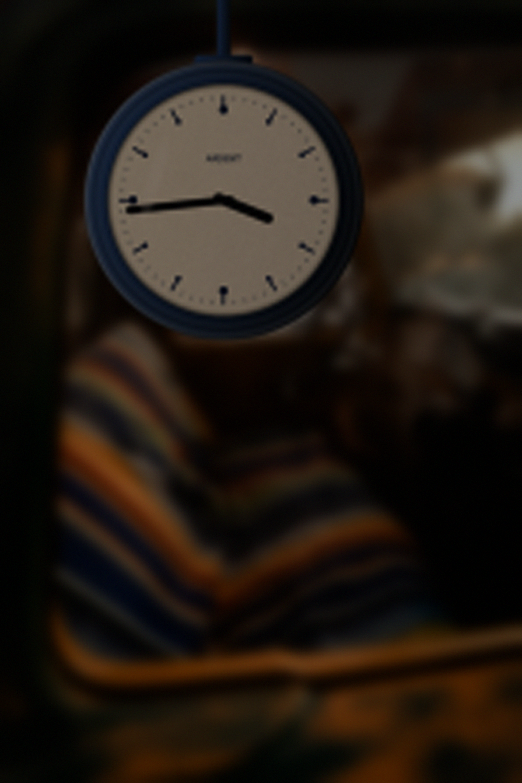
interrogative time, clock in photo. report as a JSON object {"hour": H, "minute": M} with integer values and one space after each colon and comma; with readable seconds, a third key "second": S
{"hour": 3, "minute": 44}
